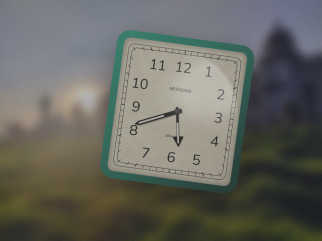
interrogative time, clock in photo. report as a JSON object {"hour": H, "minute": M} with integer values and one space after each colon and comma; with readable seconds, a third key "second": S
{"hour": 5, "minute": 41}
